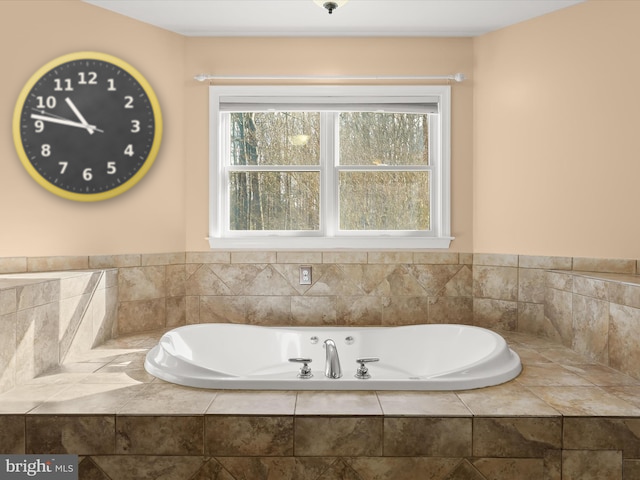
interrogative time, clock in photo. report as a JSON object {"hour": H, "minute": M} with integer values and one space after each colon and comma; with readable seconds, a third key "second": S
{"hour": 10, "minute": 46, "second": 48}
